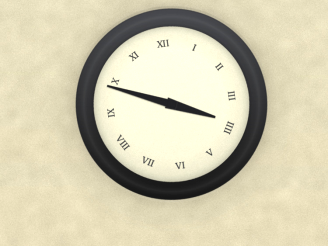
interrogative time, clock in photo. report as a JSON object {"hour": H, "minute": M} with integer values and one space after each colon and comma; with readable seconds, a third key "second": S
{"hour": 3, "minute": 49}
